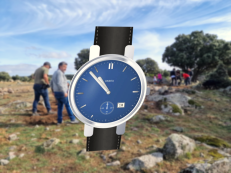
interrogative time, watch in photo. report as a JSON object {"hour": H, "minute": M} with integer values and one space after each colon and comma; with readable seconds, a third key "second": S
{"hour": 10, "minute": 53}
